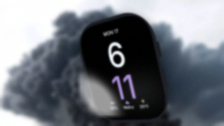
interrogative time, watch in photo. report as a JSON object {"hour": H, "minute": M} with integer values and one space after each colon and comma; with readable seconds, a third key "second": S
{"hour": 6, "minute": 11}
